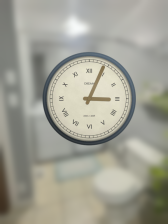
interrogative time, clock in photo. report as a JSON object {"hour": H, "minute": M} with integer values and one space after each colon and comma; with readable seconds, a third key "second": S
{"hour": 3, "minute": 4}
